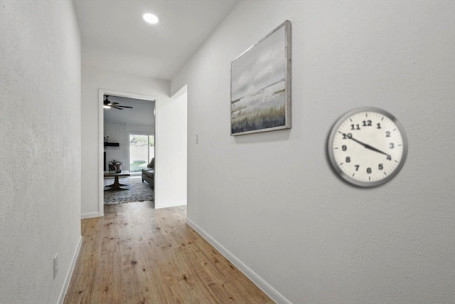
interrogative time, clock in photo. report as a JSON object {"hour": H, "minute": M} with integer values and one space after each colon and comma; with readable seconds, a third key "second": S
{"hour": 3, "minute": 50}
